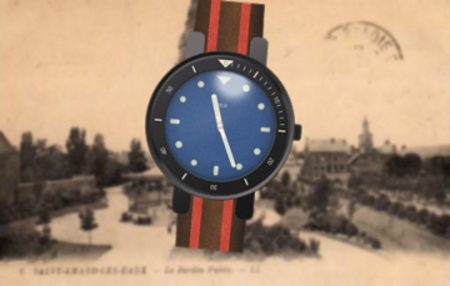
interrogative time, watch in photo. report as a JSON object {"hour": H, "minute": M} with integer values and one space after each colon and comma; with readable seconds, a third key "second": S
{"hour": 11, "minute": 26}
